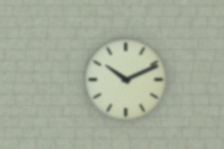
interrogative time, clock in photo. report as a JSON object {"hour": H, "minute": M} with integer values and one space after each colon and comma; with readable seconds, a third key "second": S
{"hour": 10, "minute": 11}
